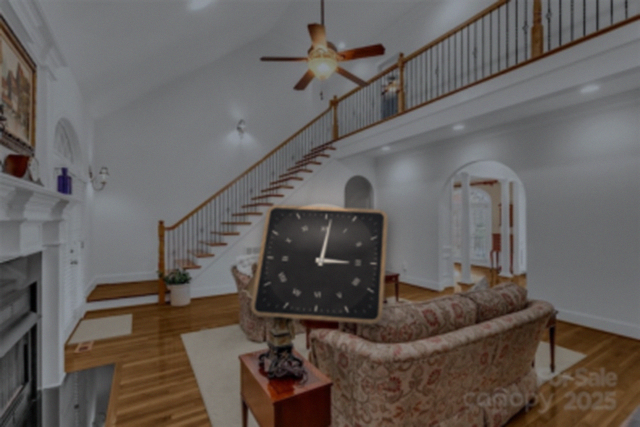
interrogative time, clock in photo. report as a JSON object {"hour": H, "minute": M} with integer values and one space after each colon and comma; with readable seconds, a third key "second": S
{"hour": 3, "minute": 1}
